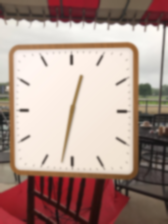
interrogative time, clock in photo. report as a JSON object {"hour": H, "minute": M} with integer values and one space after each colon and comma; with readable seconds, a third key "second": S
{"hour": 12, "minute": 32}
